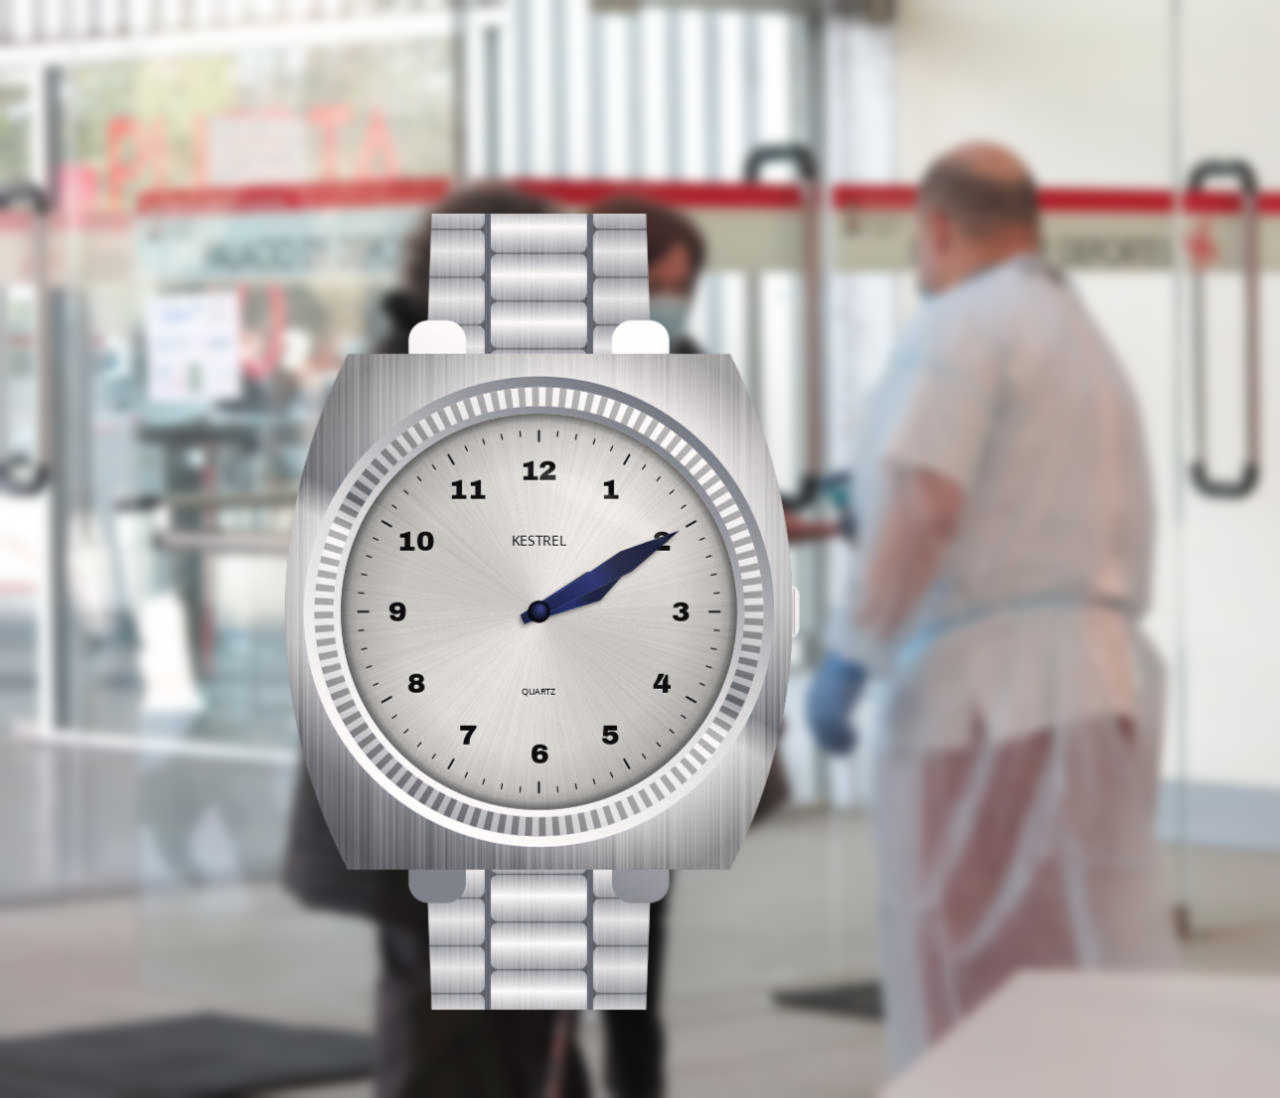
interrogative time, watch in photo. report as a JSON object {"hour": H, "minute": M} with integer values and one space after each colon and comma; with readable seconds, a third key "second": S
{"hour": 2, "minute": 10}
